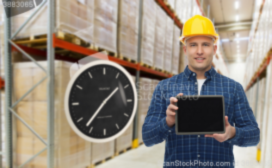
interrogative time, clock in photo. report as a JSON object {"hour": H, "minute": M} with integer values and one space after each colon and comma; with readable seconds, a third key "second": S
{"hour": 1, "minute": 37}
